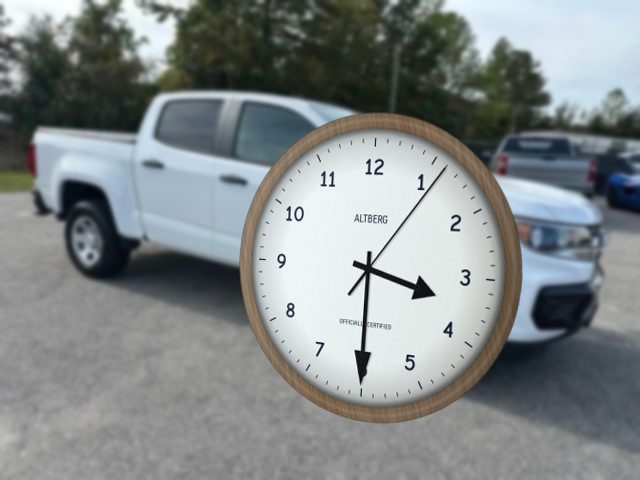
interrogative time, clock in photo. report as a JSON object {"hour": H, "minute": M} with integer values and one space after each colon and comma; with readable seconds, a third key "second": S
{"hour": 3, "minute": 30, "second": 6}
